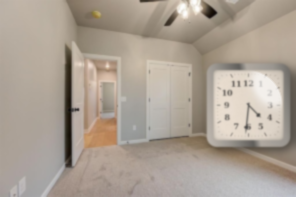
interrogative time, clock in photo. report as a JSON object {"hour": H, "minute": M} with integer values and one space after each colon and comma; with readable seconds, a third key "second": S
{"hour": 4, "minute": 31}
